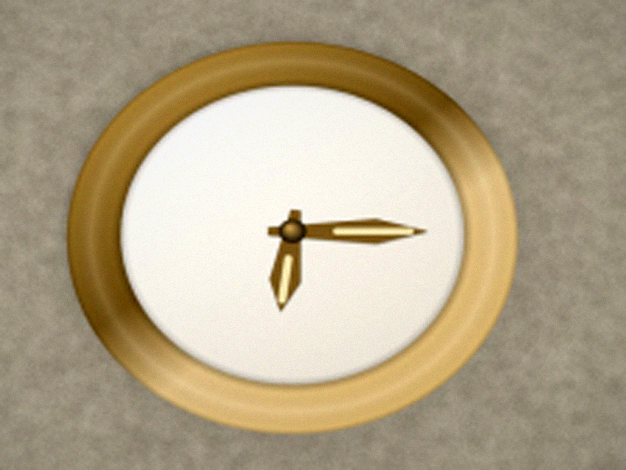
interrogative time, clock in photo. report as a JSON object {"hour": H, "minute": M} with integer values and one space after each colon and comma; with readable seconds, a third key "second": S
{"hour": 6, "minute": 15}
